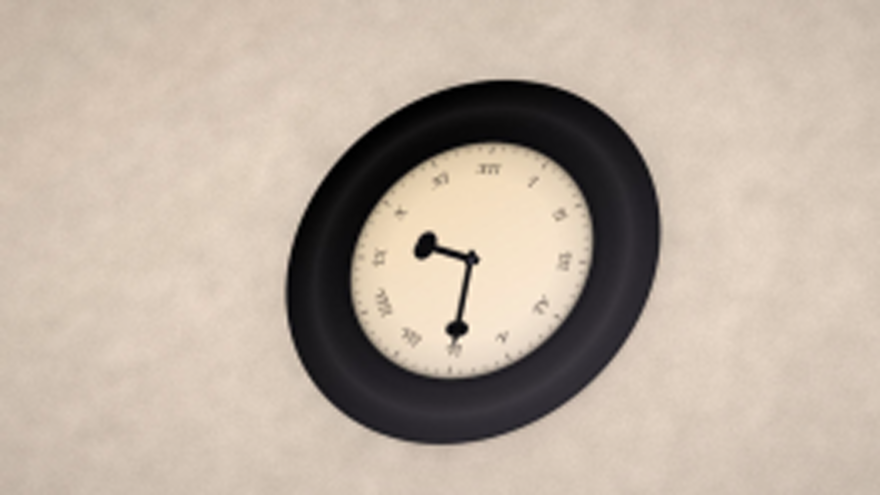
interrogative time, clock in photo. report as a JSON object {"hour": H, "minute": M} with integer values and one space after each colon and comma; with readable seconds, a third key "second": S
{"hour": 9, "minute": 30}
